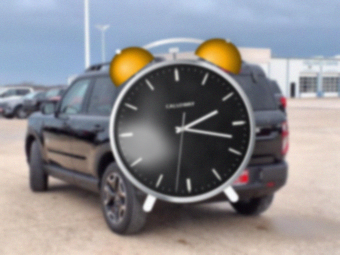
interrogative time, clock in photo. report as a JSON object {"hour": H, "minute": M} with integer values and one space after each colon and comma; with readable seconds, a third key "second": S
{"hour": 2, "minute": 17, "second": 32}
